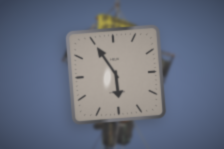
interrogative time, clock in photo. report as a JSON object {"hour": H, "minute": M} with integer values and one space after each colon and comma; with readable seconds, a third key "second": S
{"hour": 5, "minute": 55}
